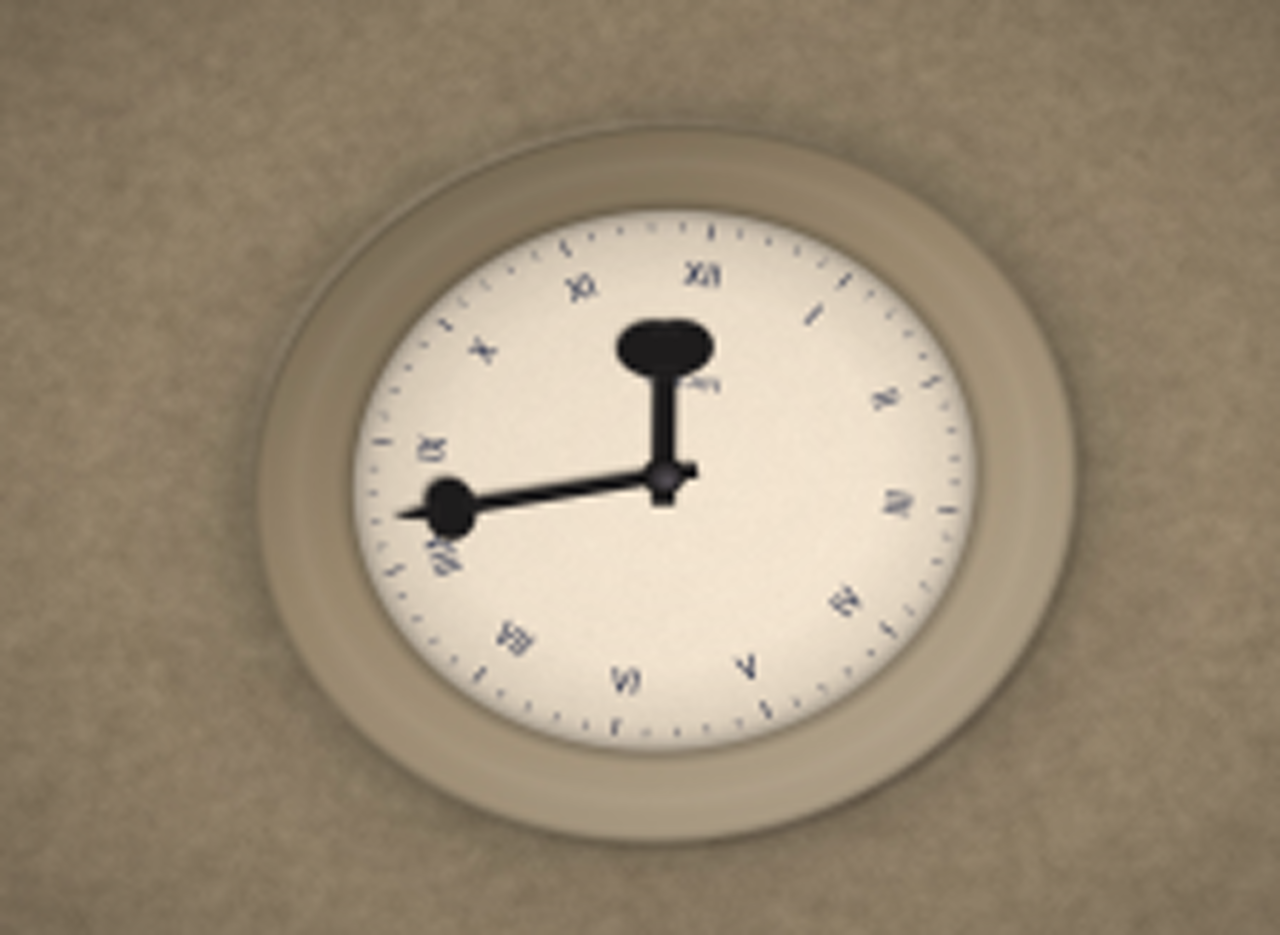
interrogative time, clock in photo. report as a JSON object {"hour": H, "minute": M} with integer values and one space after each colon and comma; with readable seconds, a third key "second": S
{"hour": 11, "minute": 42}
